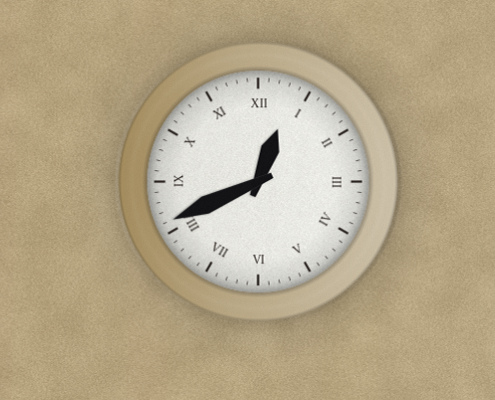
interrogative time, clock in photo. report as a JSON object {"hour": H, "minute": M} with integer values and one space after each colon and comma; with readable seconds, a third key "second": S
{"hour": 12, "minute": 41}
